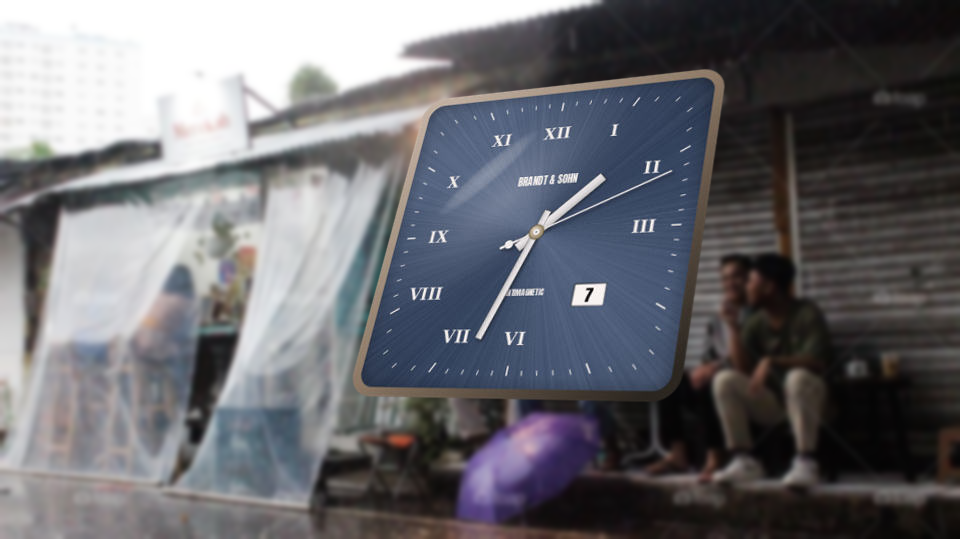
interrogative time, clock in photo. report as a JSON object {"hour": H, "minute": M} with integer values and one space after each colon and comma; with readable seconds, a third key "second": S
{"hour": 1, "minute": 33, "second": 11}
